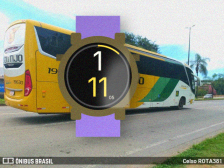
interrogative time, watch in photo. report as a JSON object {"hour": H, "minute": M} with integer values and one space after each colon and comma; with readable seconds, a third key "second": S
{"hour": 1, "minute": 11}
